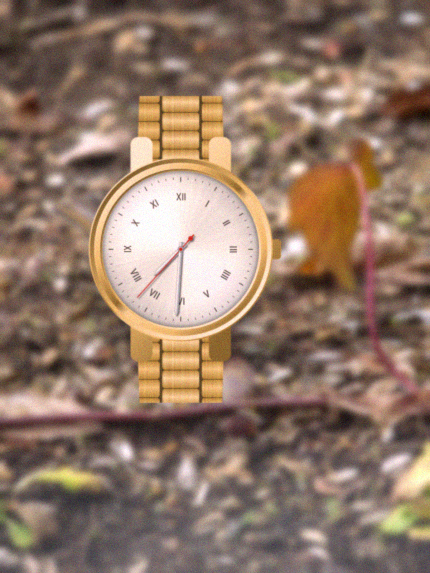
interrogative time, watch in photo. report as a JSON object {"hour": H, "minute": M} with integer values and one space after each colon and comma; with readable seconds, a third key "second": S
{"hour": 7, "minute": 30, "second": 37}
